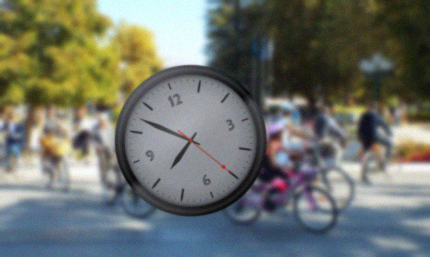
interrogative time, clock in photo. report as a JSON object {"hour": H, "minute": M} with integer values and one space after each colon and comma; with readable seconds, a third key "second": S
{"hour": 7, "minute": 52, "second": 25}
